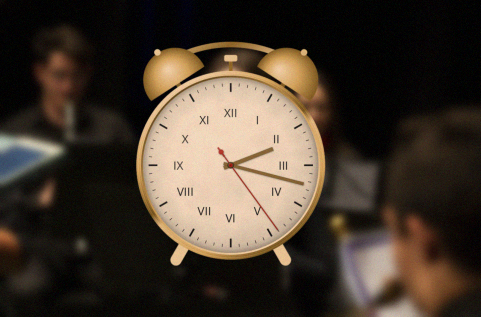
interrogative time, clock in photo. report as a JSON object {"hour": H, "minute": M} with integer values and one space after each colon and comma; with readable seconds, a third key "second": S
{"hour": 2, "minute": 17, "second": 24}
